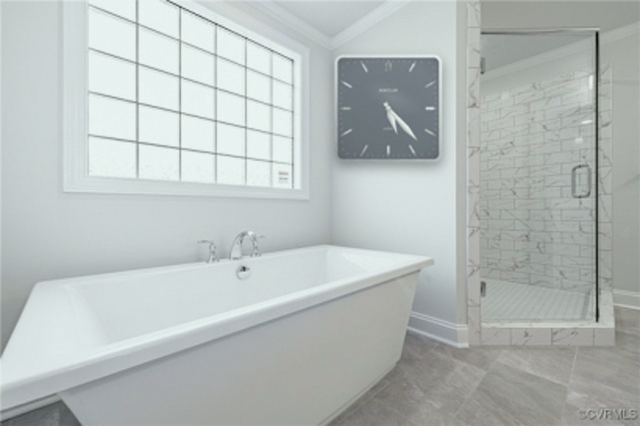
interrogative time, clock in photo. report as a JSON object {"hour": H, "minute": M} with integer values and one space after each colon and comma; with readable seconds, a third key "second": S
{"hour": 5, "minute": 23}
